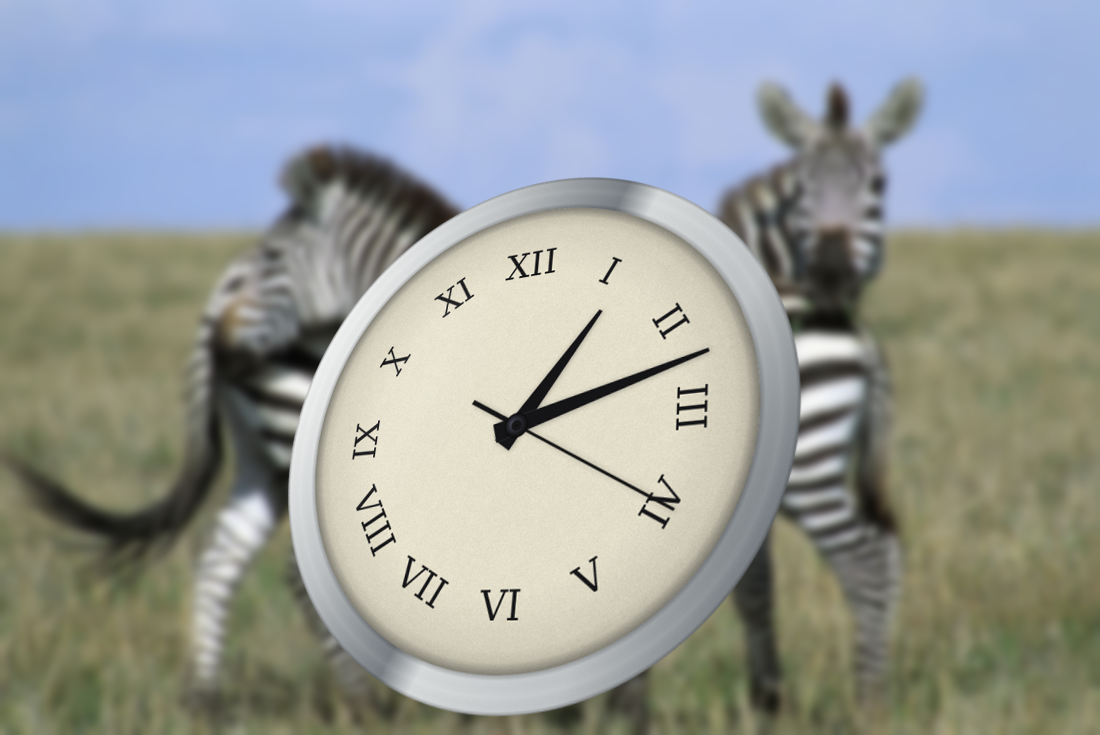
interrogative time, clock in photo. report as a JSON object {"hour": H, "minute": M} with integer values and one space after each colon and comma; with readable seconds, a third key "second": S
{"hour": 1, "minute": 12, "second": 20}
